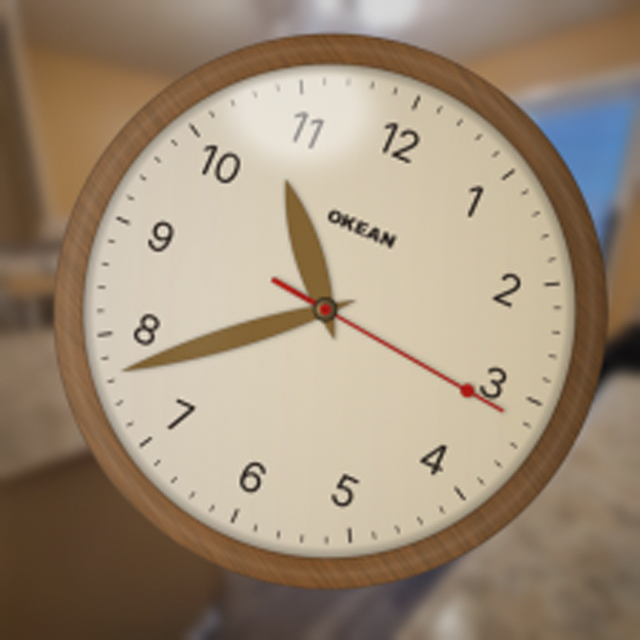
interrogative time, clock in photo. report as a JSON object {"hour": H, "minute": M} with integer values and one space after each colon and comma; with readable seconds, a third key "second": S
{"hour": 10, "minute": 38, "second": 16}
